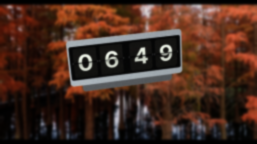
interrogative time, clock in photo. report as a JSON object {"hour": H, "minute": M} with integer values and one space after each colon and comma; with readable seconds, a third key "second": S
{"hour": 6, "minute": 49}
